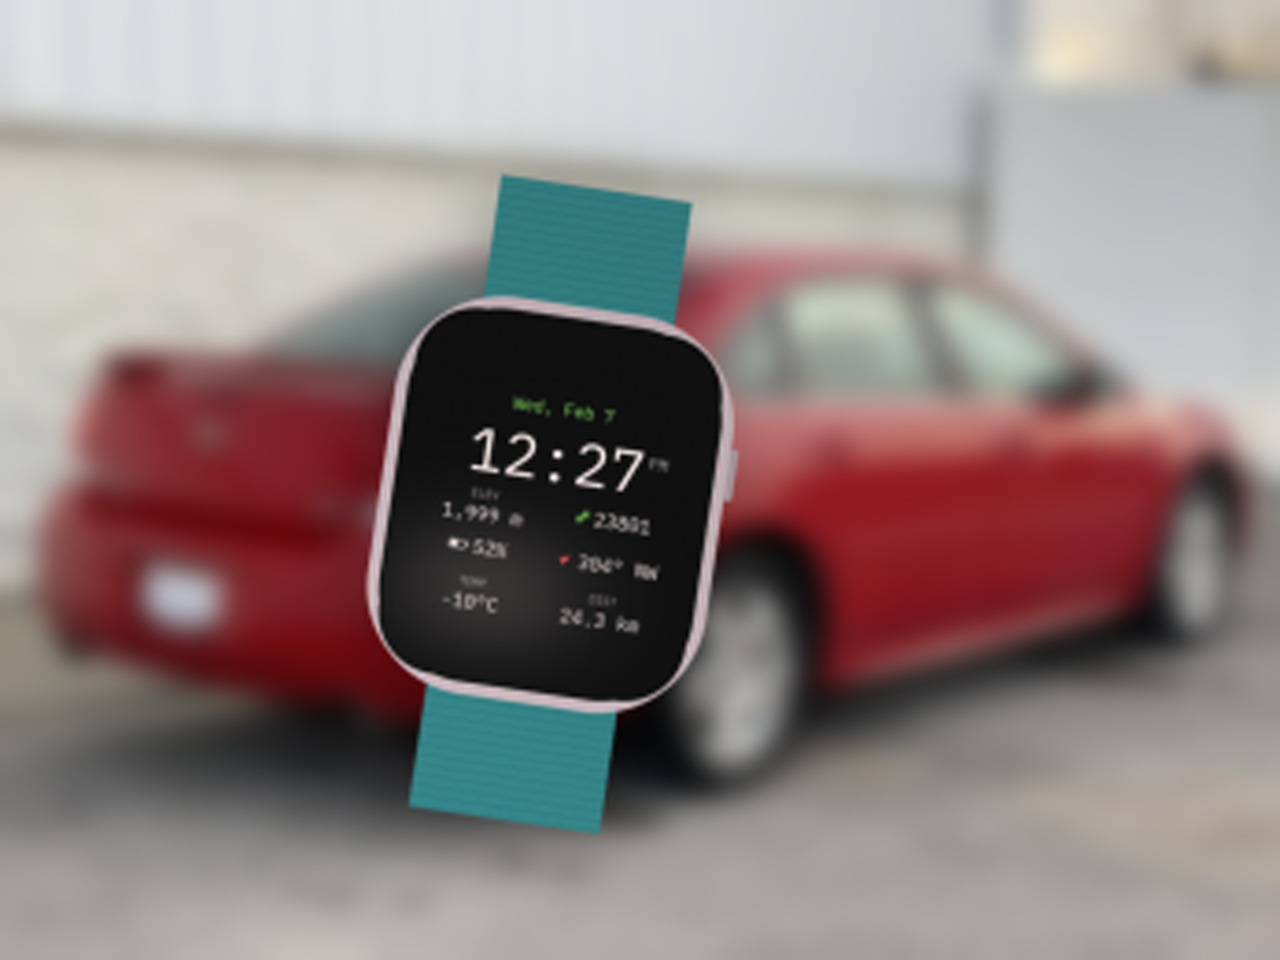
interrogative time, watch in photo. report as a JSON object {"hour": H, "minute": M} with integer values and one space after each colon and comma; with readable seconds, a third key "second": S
{"hour": 12, "minute": 27}
